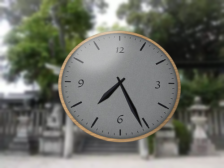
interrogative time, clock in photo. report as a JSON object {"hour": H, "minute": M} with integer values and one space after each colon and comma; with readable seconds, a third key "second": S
{"hour": 7, "minute": 26}
